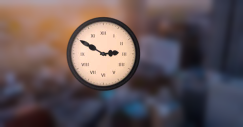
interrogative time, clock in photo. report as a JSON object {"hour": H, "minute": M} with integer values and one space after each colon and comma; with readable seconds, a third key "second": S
{"hour": 2, "minute": 50}
